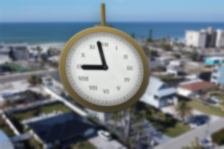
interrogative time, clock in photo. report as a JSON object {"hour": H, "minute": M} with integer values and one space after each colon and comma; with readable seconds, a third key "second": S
{"hour": 8, "minute": 58}
